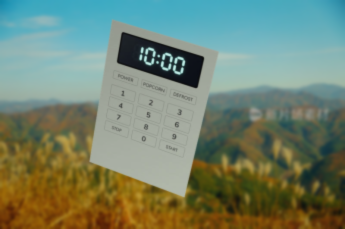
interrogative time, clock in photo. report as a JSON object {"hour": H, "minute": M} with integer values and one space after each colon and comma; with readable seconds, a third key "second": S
{"hour": 10, "minute": 0}
